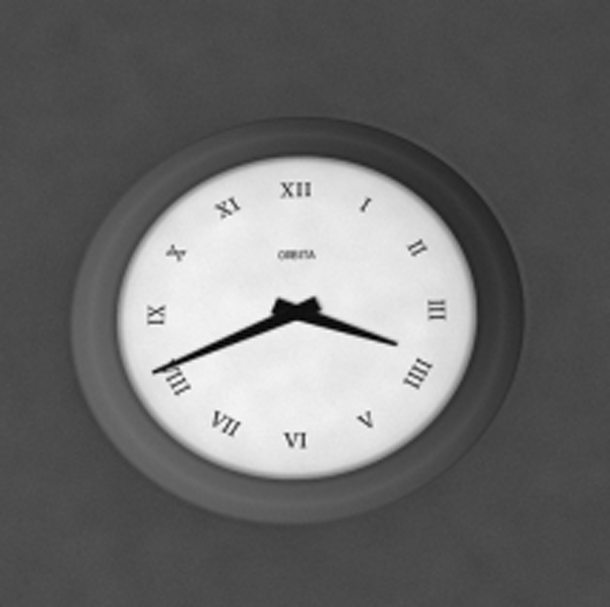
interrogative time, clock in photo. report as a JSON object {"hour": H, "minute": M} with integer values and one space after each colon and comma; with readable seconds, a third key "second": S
{"hour": 3, "minute": 41}
